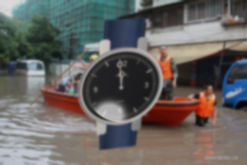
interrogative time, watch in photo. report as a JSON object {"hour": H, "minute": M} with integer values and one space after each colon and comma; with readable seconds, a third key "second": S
{"hour": 11, "minute": 59}
